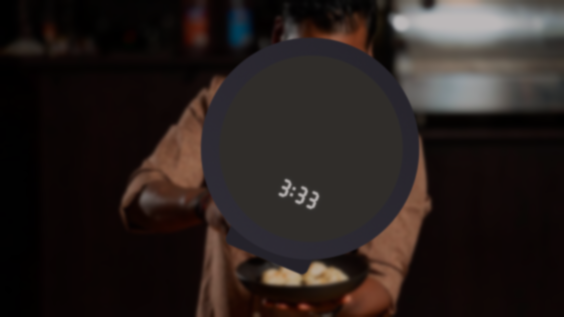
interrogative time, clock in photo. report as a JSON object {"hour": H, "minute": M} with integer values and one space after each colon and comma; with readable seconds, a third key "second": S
{"hour": 3, "minute": 33}
